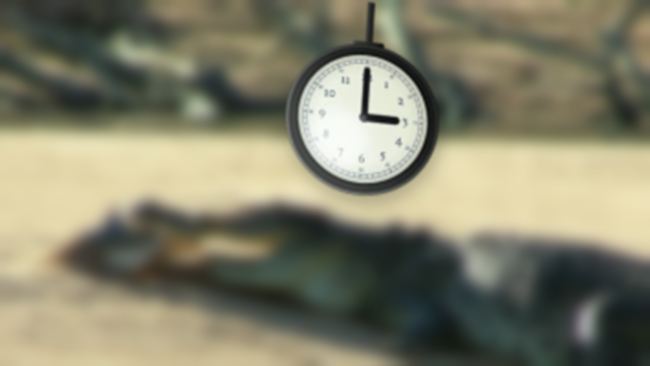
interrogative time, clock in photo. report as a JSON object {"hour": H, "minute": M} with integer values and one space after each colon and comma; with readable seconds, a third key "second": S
{"hour": 3, "minute": 0}
